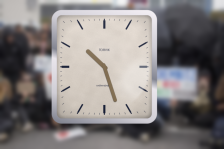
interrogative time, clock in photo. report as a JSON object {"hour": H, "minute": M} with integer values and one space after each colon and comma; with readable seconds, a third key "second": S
{"hour": 10, "minute": 27}
